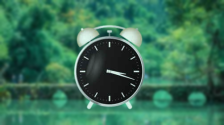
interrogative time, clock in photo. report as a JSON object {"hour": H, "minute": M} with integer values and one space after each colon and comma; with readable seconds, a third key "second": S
{"hour": 3, "minute": 18}
